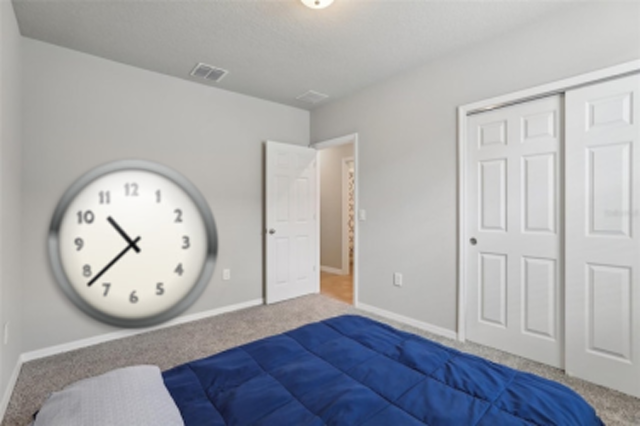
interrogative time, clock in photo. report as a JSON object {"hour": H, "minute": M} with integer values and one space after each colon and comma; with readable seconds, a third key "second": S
{"hour": 10, "minute": 38}
